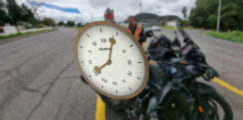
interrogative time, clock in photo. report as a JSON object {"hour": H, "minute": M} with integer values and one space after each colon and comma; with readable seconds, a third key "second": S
{"hour": 8, "minute": 4}
